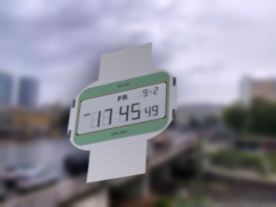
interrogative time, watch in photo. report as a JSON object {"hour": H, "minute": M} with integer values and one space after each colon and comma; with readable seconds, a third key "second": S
{"hour": 17, "minute": 45, "second": 49}
